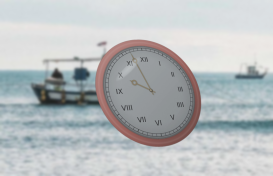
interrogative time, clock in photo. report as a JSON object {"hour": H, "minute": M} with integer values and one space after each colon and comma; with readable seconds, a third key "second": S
{"hour": 9, "minute": 57}
